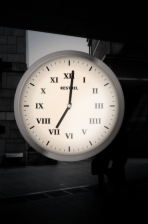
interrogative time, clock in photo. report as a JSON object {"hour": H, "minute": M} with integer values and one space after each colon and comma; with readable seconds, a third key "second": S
{"hour": 7, "minute": 1}
